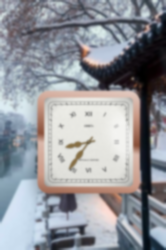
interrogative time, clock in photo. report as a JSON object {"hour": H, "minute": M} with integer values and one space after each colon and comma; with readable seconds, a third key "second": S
{"hour": 8, "minute": 36}
